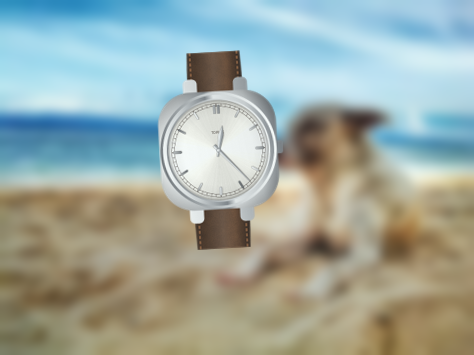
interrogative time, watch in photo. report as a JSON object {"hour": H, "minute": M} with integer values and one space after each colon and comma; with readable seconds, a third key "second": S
{"hour": 12, "minute": 23}
